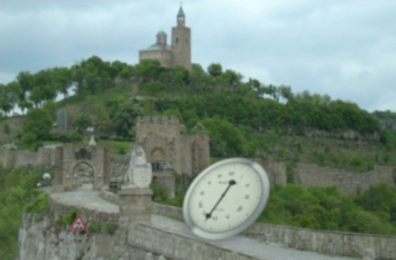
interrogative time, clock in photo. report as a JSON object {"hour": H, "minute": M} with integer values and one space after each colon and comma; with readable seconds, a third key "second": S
{"hour": 12, "minute": 33}
